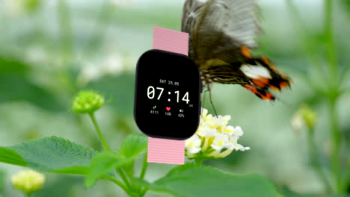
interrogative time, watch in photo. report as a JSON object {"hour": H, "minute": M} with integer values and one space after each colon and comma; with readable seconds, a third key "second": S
{"hour": 7, "minute": 14}
